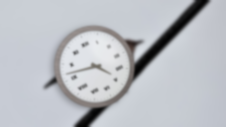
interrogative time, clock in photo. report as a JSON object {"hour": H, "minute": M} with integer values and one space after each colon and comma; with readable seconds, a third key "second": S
{"hour": 4, "minute": 47}
